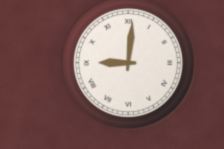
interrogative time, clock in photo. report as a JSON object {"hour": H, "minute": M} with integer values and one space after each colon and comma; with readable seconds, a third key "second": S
{"hour": 9, "minute": 1}
